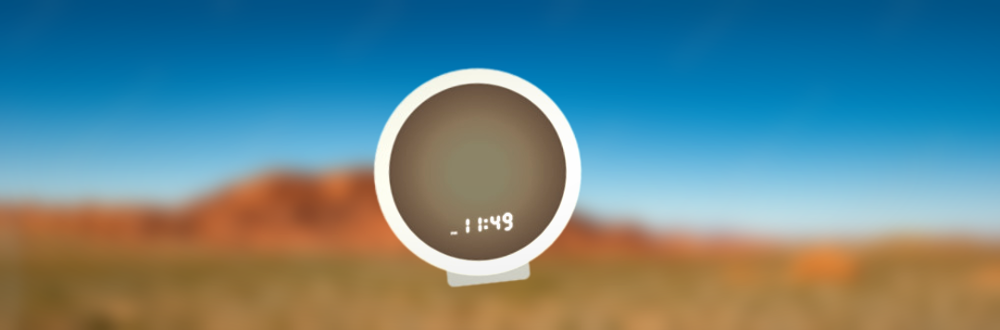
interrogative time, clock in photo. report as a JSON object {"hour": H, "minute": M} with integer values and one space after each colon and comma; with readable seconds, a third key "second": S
{"hour": 11, "minute": 49}
